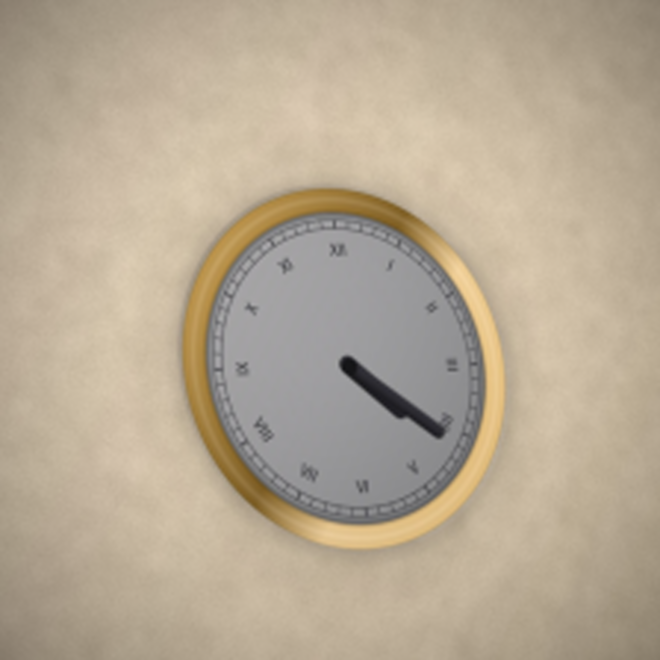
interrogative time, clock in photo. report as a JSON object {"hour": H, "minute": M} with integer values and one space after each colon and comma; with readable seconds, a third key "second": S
{"hour": 4, "minute": 21}
